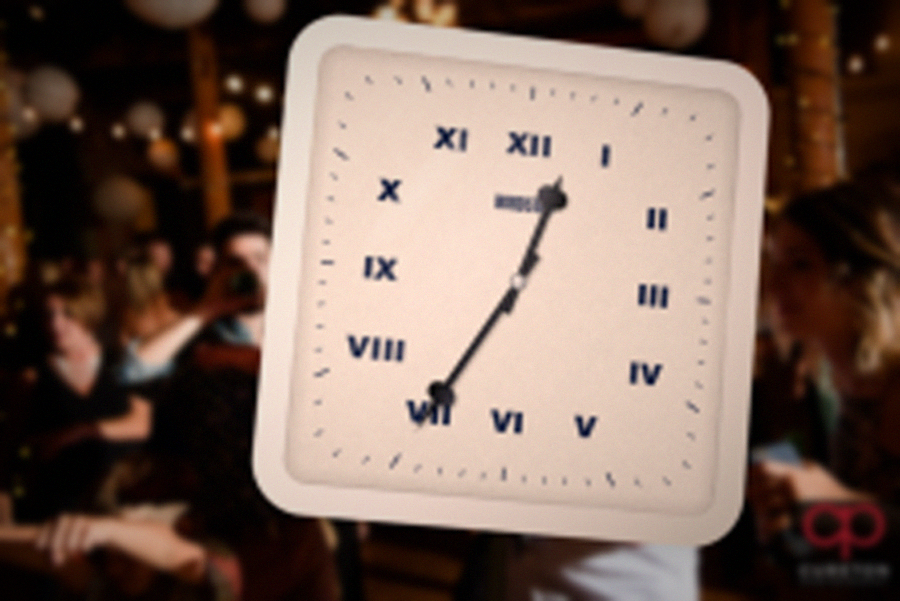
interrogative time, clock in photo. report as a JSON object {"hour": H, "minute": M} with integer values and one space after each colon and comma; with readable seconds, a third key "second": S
{"hour": 12, "minute": 35}
